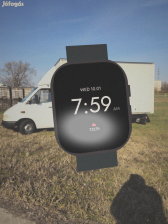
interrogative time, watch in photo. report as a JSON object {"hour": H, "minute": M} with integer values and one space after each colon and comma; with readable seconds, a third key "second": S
{"hour": 7, "minute": 59}
